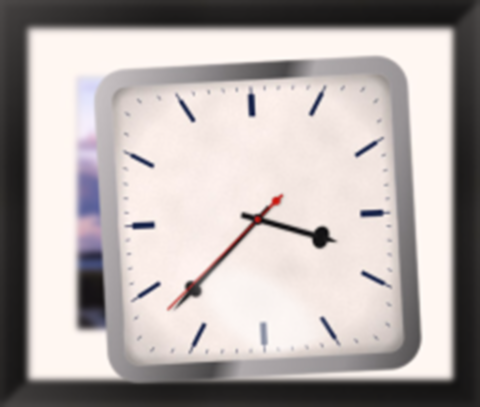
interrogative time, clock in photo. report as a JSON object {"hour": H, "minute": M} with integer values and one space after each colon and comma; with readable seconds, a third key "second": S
{"hour": 3, "minute": 37, "second": 38}
